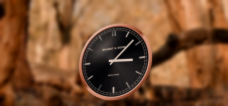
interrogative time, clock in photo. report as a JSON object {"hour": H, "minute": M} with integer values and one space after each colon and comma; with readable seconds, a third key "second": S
{"hour": 3, "minute": 8}
